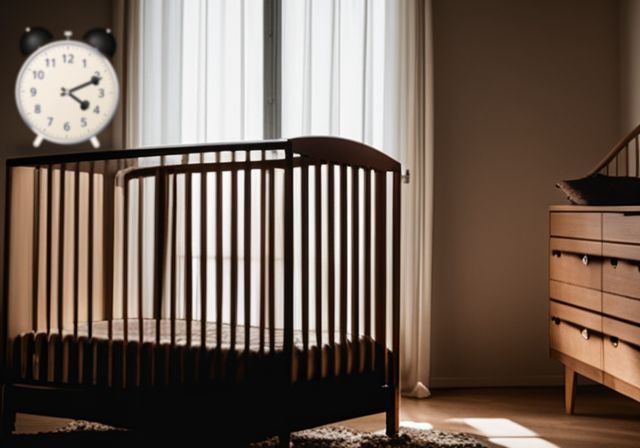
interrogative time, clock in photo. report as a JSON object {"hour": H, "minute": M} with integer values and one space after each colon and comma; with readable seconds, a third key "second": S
{"hour": 4, "minute": 11}
